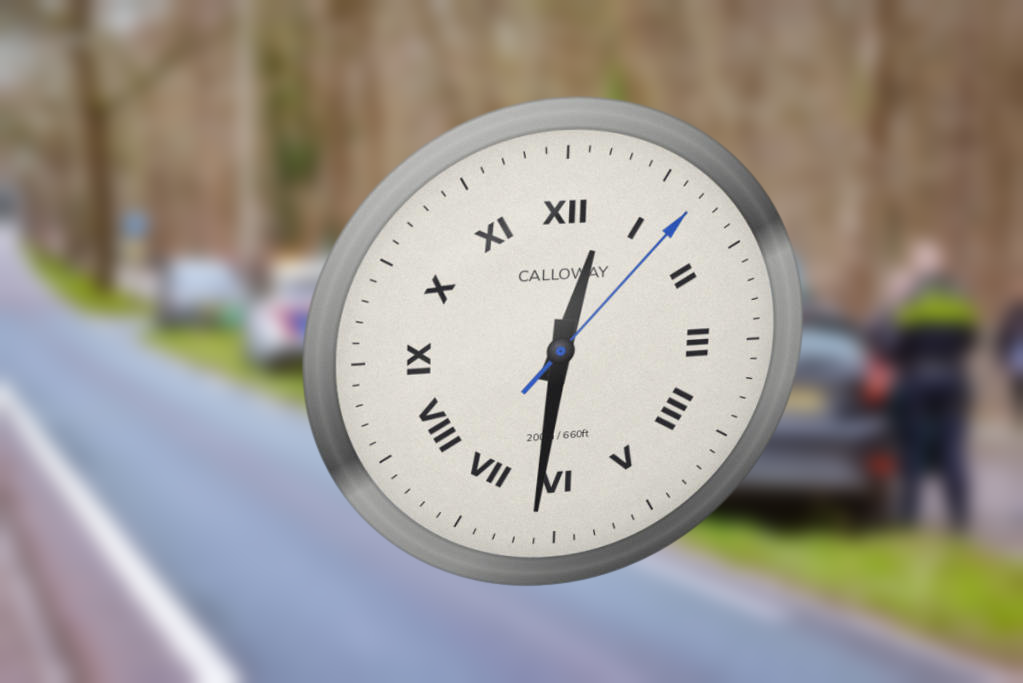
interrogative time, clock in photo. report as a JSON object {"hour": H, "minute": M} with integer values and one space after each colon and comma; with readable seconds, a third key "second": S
{"hour": 12, "minute": 31, "second": 7}
